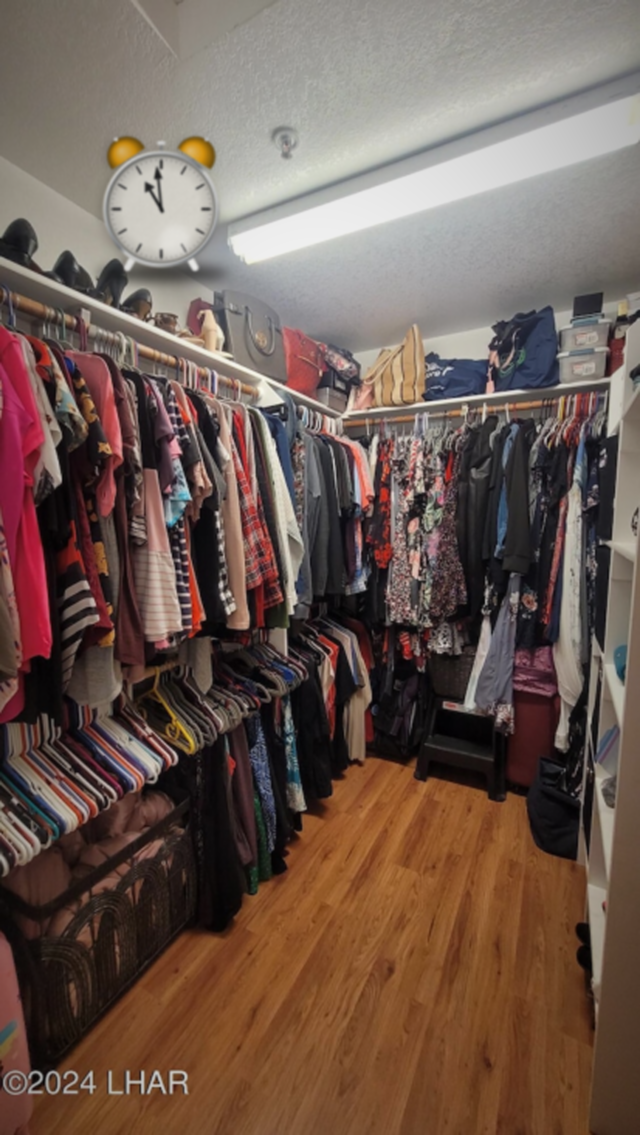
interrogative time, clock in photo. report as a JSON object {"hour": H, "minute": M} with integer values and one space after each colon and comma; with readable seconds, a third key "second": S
{"hour": 10, "minute": 59}
